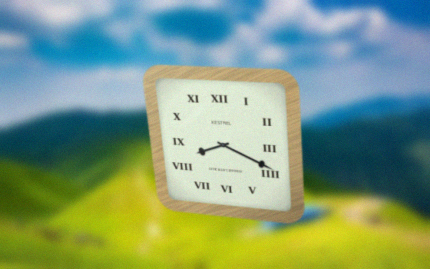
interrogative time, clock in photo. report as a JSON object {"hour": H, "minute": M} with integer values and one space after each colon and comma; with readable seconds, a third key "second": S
{"hour": 8, "minute": 19}
